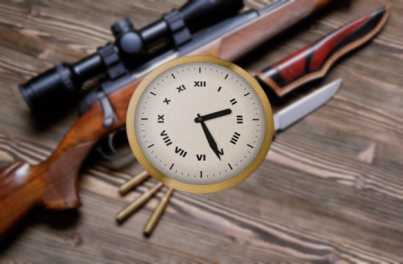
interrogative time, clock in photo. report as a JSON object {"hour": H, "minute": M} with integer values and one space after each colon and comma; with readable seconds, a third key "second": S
{"hour": 2, "minute": 26}
